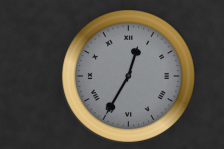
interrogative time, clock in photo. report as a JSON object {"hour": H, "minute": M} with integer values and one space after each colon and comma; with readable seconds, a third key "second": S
{"hour": 12, "minute": 35}
